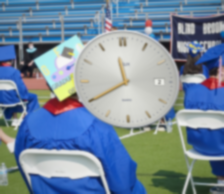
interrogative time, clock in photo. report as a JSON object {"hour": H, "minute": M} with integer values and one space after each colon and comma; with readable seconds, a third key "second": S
{"hour": 11, "minute": 40}
